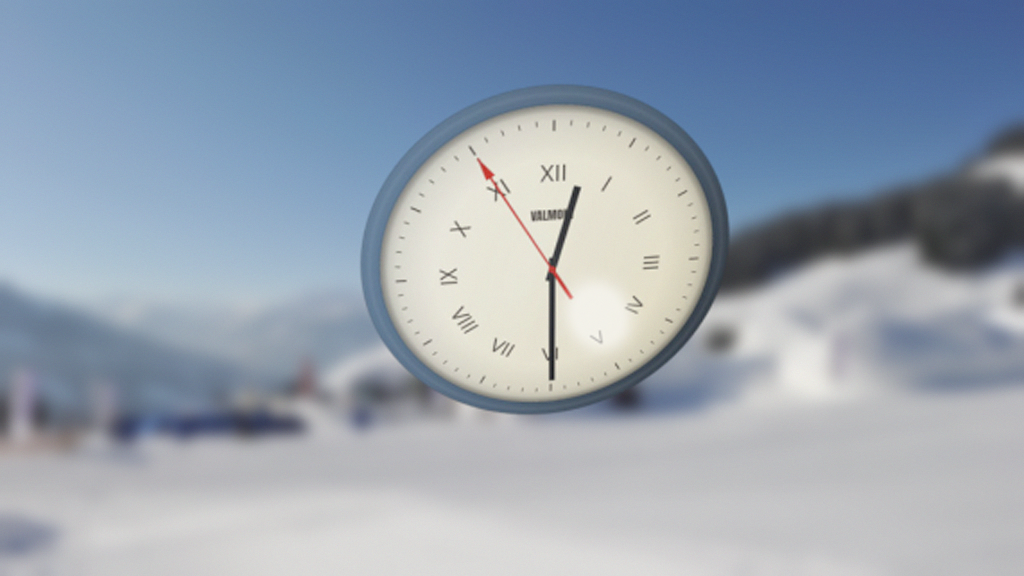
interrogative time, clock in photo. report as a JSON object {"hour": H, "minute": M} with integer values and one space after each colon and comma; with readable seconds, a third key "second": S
{"hour": 12, "minute": 29, "second": 55}
